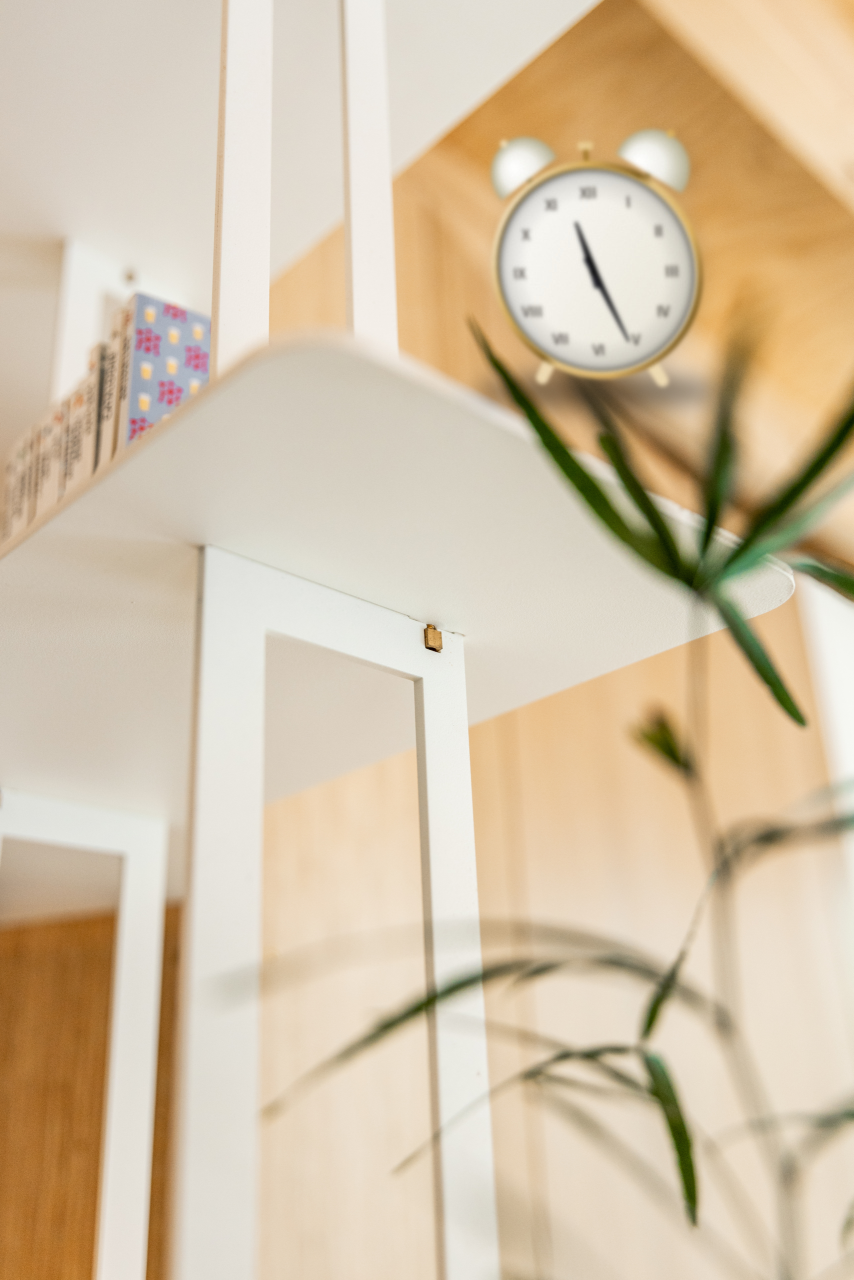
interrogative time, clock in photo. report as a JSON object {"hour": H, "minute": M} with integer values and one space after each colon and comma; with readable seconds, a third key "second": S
{"hour": 11, "minute": 26}
